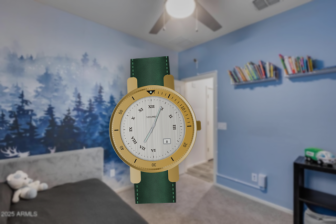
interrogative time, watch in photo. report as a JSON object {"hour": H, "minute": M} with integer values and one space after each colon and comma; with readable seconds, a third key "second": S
{"hour": 7, "minute": 4}
